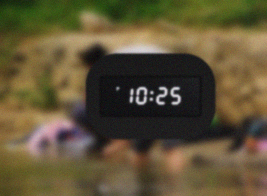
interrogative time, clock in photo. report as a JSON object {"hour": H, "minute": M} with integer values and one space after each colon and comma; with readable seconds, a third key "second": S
{"hour": 10, "minute": 25}
